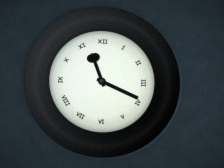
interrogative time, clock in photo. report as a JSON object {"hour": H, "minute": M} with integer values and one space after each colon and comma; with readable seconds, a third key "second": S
{"hour": 11, "minute": 19}
